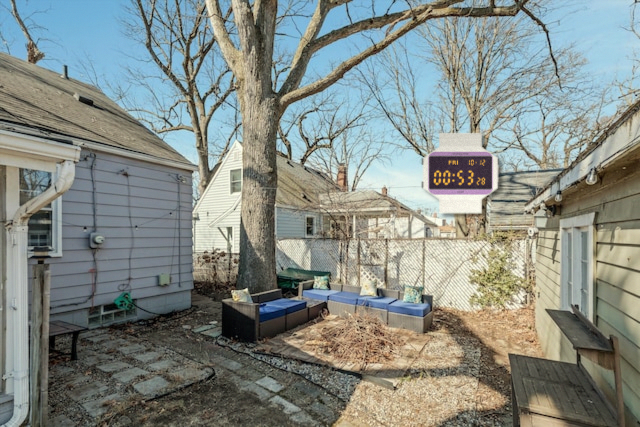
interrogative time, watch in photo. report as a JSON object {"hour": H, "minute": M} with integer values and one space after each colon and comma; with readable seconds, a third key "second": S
{"hour": 0, "minute": 53}
